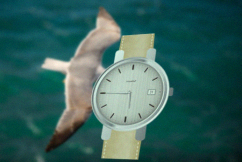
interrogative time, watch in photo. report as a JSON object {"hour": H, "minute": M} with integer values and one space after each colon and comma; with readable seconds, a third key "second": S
{"hour": 5, "minute": 45}
